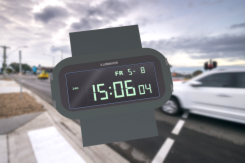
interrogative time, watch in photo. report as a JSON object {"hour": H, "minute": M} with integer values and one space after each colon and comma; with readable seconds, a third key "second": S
{"hour": 15, "minute": 6, "second": 4}
